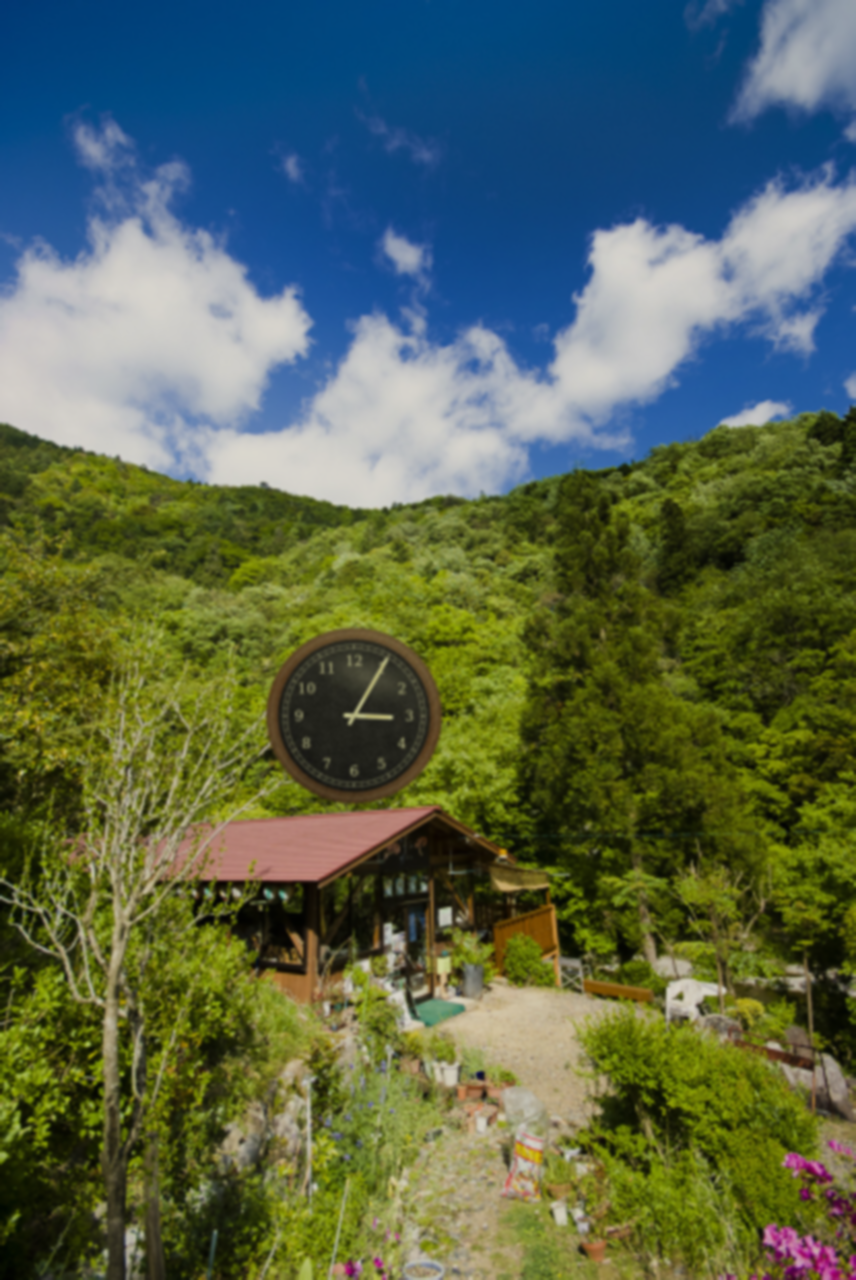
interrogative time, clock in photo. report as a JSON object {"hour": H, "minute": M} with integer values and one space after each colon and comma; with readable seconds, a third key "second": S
{"hour": 3, "minute": 5}
